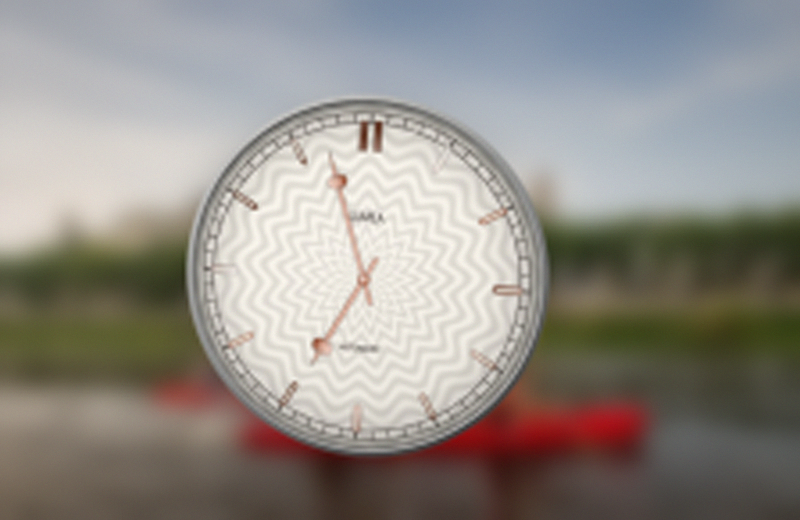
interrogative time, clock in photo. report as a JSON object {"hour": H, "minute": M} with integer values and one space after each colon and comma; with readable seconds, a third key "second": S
{"hour": 6, "minute": 57}
